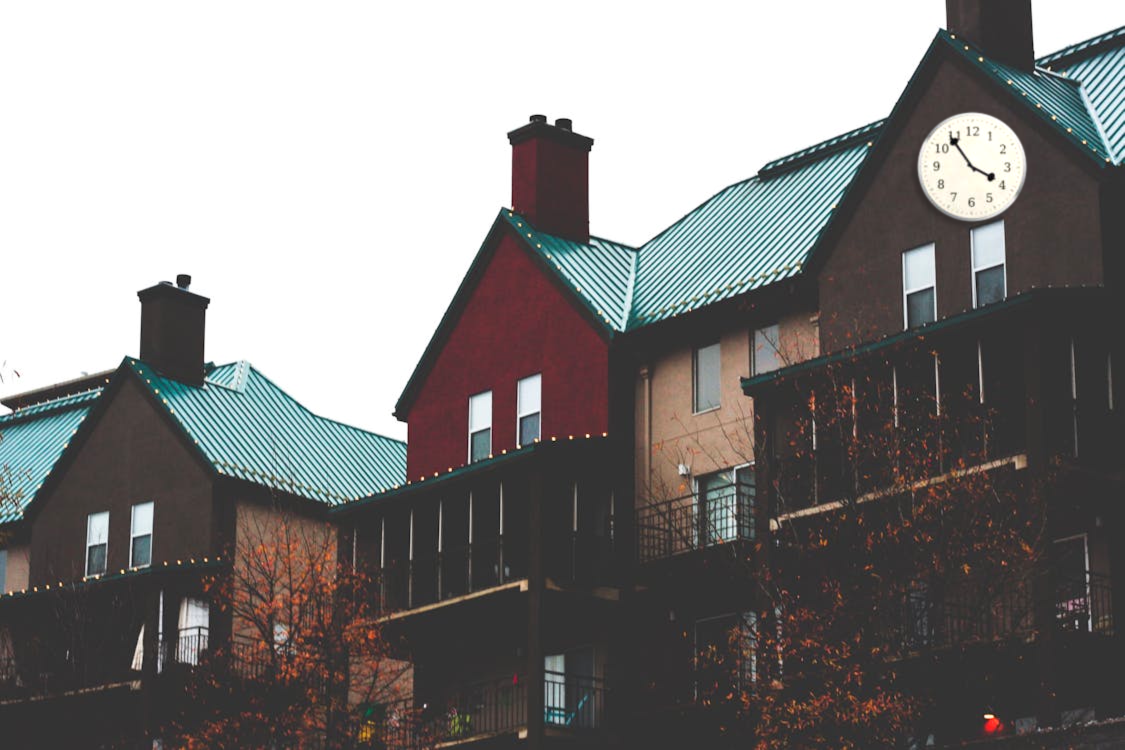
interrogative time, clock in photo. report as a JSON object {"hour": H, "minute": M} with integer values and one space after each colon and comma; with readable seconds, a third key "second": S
{"hour": 3, "minute": 54}
